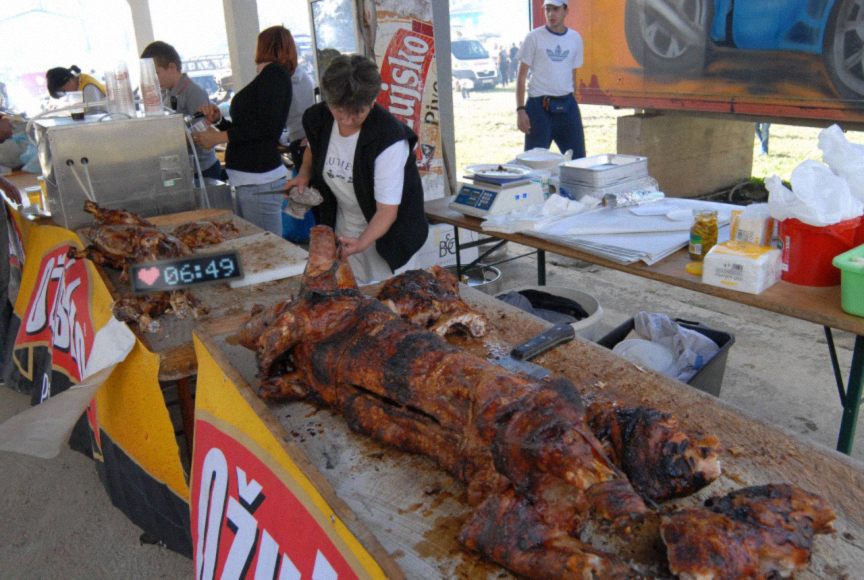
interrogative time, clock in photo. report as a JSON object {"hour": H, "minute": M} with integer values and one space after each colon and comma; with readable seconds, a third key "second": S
{"hour": 6, "minute": 49}
